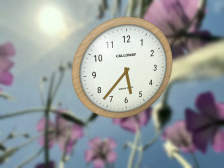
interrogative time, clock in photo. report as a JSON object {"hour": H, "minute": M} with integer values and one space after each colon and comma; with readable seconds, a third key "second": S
{"hour": 5, "minute": 37}
